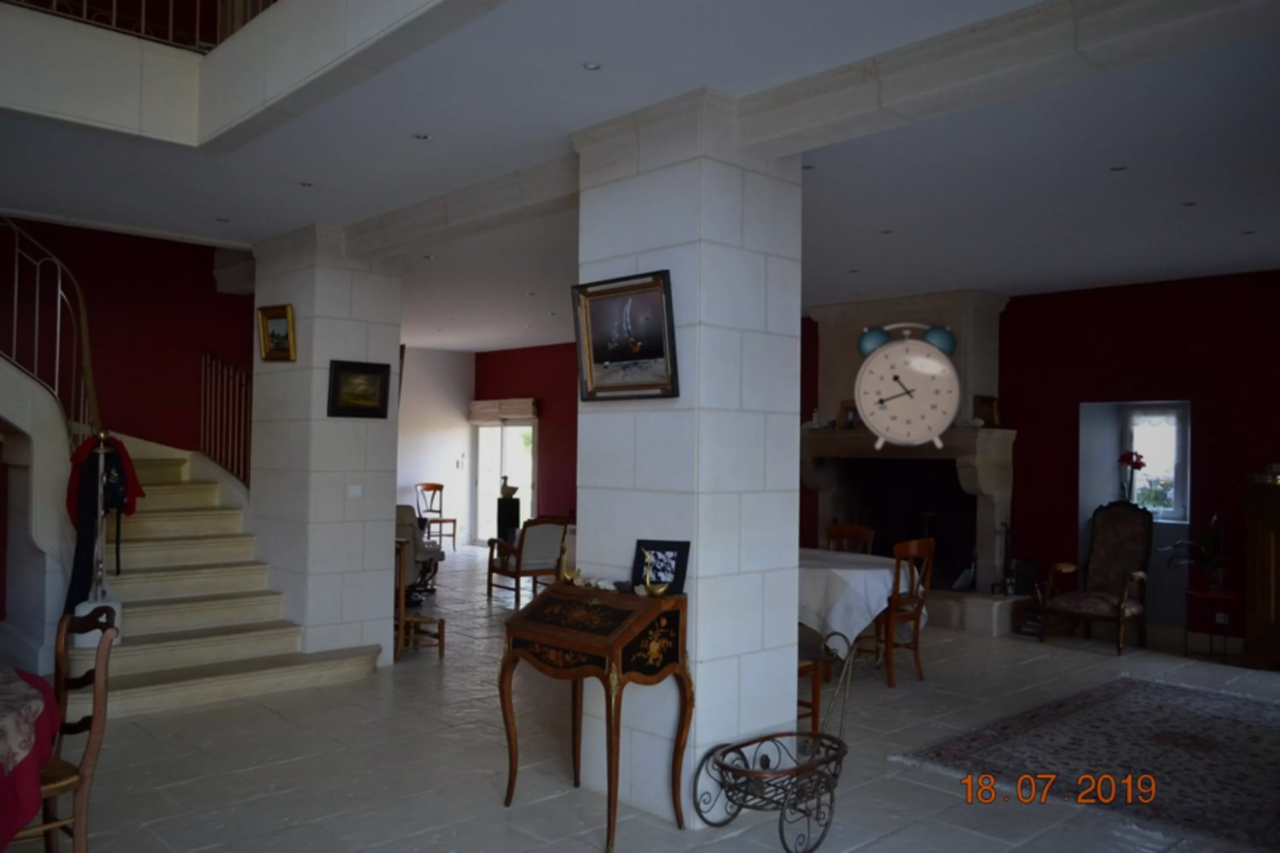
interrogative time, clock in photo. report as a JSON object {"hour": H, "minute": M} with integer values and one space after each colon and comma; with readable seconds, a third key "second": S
{"hour": 10, "minute": 42}
